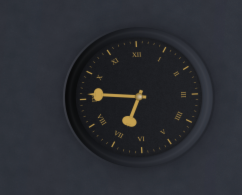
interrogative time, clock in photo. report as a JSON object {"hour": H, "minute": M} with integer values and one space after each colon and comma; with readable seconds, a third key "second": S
{"hour": 6, "minute": 46}
